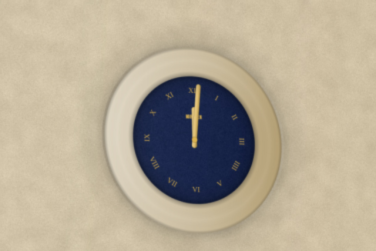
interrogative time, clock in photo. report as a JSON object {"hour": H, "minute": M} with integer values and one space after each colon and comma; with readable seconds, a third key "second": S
{"hour": 12, "minute": 1}
